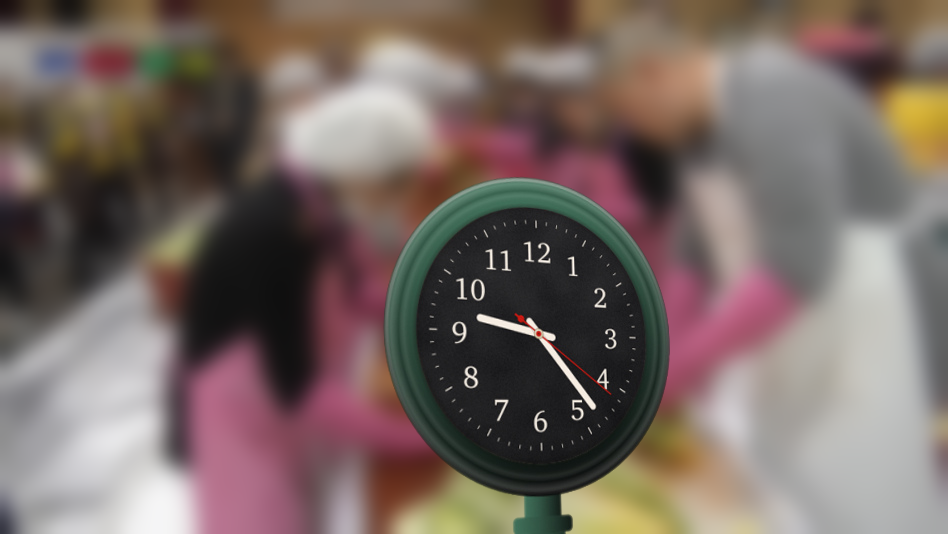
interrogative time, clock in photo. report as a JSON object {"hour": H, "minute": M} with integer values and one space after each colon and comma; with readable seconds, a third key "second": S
{"hour": 9, "minute": 23, "second": 21}
